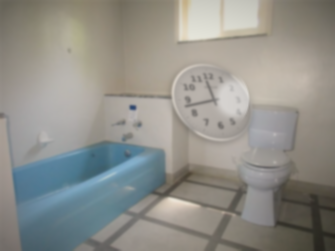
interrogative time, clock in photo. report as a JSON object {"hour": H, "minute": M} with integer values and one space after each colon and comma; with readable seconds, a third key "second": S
{"hour": 11, "minute": 43}
